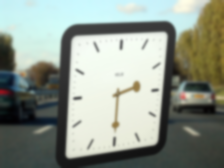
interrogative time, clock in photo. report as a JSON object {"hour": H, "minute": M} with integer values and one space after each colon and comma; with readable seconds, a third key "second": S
{"hour": 2, "minute": 30}
